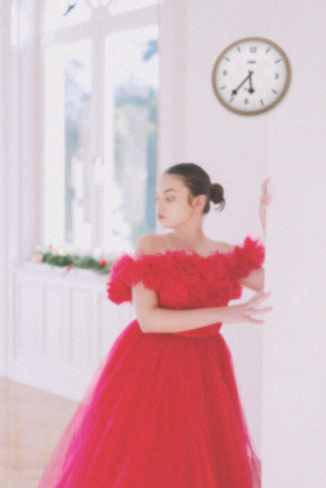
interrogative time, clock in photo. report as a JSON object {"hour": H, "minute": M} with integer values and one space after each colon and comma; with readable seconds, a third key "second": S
{"hour": 5, "minute": 36}
